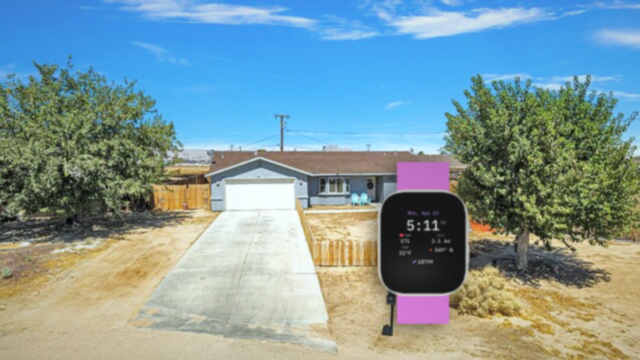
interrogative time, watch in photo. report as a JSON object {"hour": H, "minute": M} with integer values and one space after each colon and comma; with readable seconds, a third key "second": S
{"hour": 5, "minute": 11}
